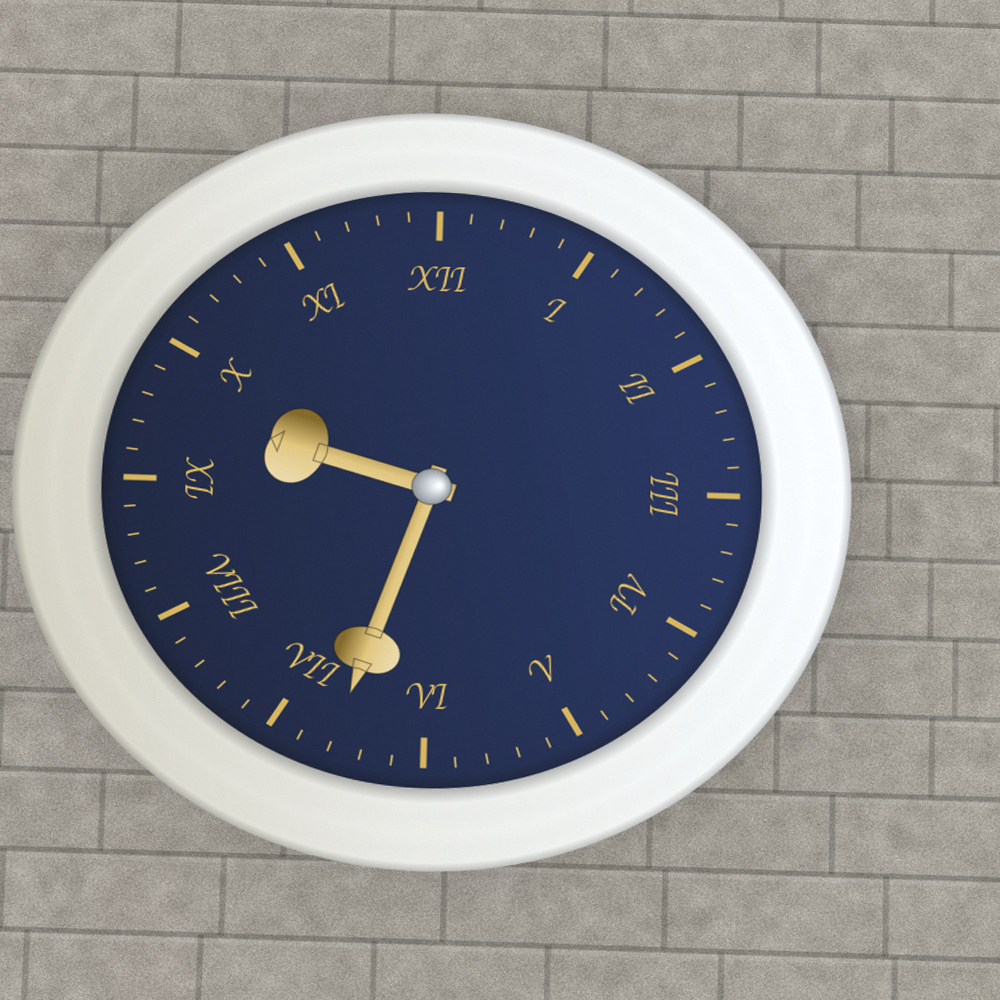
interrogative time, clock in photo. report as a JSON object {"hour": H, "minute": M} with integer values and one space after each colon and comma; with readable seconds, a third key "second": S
{"hour": 9, "minute": 33}
